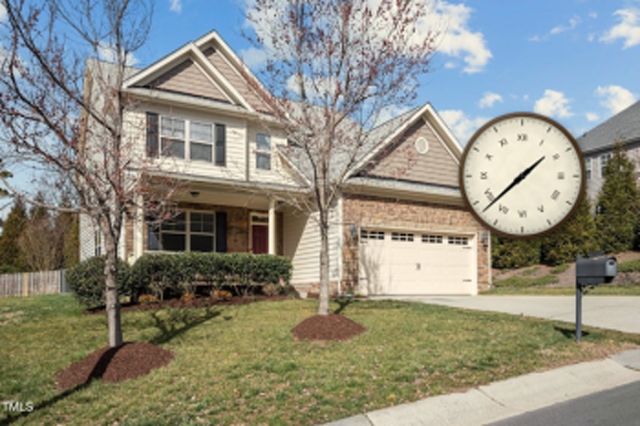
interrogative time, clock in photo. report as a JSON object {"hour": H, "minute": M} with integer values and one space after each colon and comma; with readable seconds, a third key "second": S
{"hour": 1, "minute": 38}
